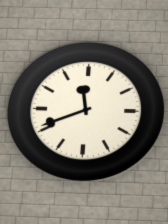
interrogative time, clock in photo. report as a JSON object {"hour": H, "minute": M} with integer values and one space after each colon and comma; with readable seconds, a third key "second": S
{"hour": 11, "minute": 41}
